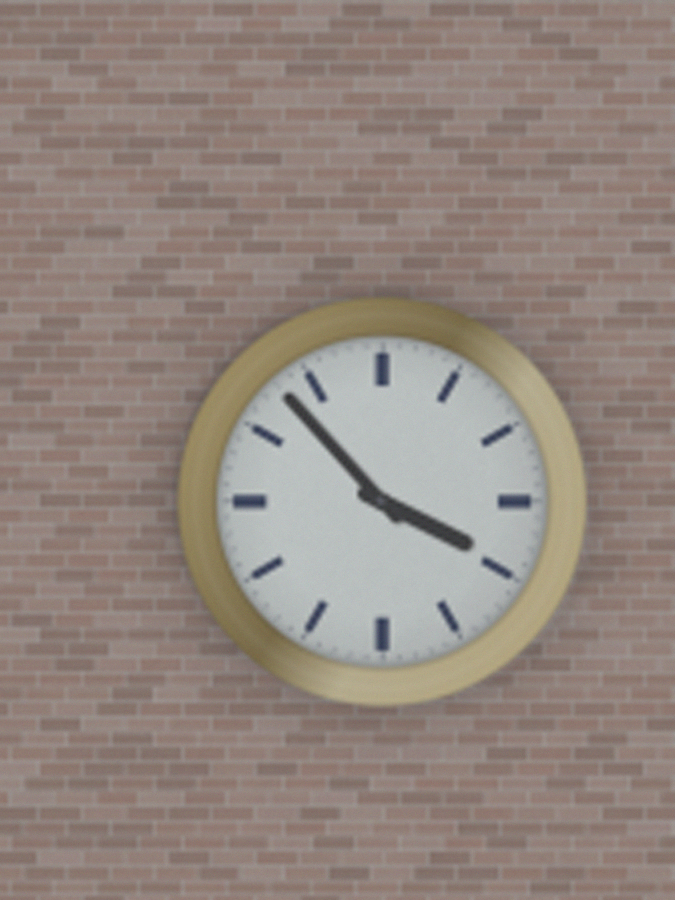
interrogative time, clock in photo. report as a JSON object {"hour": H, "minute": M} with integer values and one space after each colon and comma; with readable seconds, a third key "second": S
{"hour": 3, "minute": 53}
